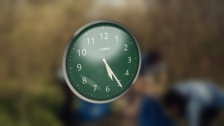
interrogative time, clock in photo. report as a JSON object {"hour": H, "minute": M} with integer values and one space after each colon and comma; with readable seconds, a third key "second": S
{"hour": 5, "minute": 25}
